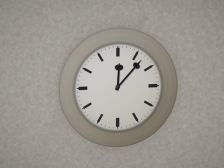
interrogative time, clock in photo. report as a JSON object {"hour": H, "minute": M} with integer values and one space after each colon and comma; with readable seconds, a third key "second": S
{"hour": 12, "minute": 7}
